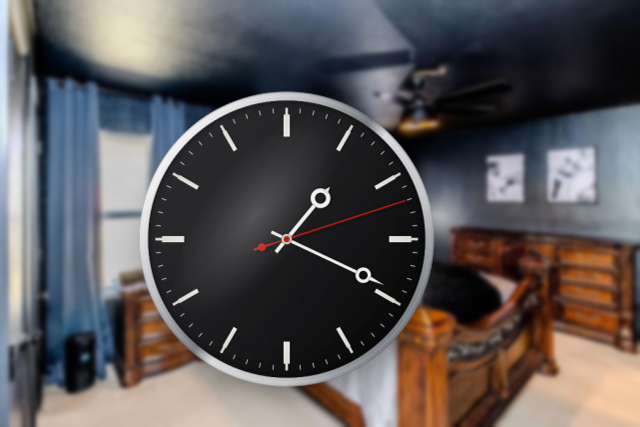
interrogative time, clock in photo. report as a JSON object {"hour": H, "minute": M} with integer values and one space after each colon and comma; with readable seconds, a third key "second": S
{"hour": 1, "minute": 19, "second": 12}
